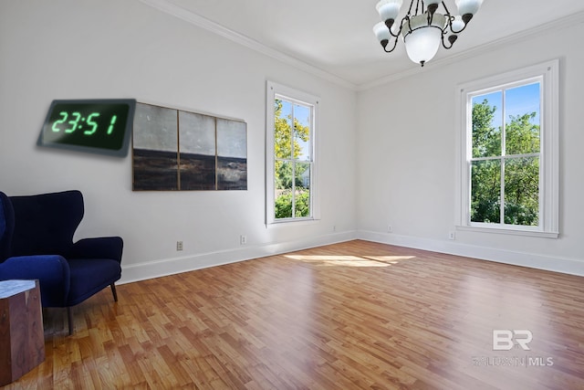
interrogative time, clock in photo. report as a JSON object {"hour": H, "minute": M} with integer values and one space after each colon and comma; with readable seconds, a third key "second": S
{"hour": 23, "minute": 51}
